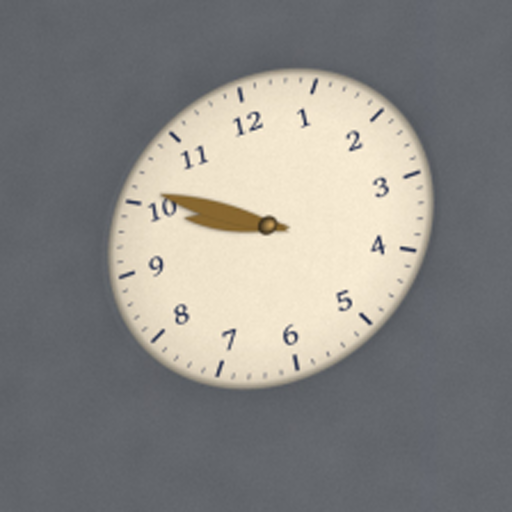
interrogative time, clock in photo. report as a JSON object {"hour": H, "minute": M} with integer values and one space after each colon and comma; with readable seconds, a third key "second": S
{"hour": 9, "minute": 51}
